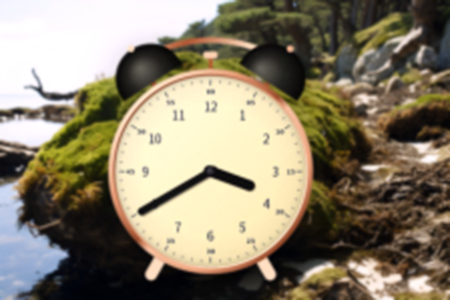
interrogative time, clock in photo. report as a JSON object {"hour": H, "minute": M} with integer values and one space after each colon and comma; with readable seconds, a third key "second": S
{"hour": 3, "minute": 40}
